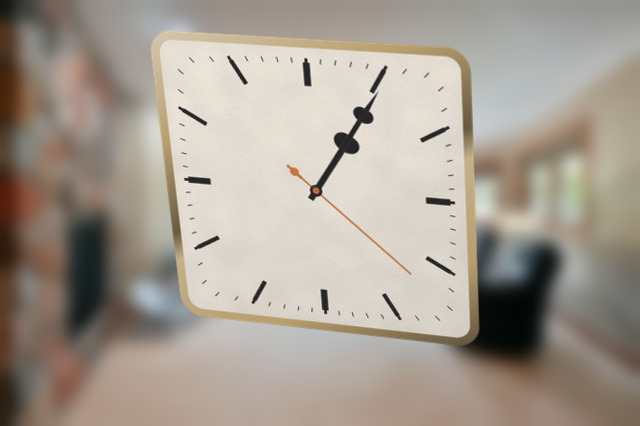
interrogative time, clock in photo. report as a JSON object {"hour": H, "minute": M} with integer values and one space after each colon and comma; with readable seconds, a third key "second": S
{"hour": 1, "minute": 5, "second": 22}
